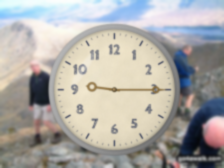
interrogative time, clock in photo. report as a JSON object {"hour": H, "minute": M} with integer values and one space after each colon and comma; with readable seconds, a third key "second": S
{"hour": 9, "minute": 15}
